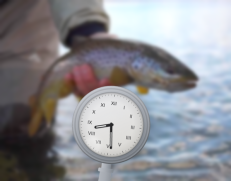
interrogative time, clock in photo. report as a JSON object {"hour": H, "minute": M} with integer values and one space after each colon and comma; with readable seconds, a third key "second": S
{"hour": 8, "minute": 29}
